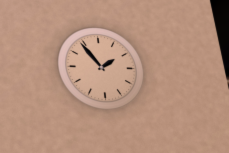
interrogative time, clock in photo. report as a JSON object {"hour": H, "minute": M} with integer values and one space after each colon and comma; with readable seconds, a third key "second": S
{"hour": 1, "minute": 54}
